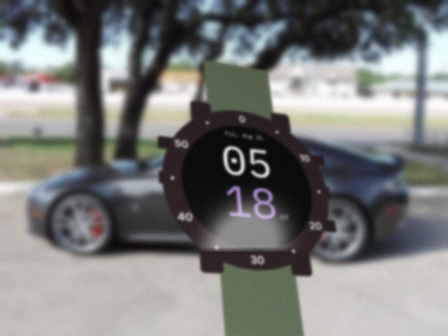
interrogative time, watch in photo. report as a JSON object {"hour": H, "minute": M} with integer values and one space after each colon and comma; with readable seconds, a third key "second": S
{"hour": 5, "minute": 18}
